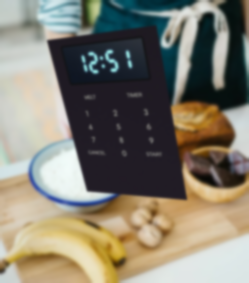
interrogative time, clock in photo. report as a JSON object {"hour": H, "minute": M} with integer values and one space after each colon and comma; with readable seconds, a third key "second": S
{"hour": 12, "minute": 51}
